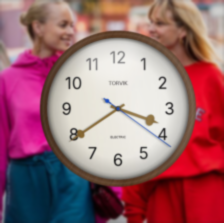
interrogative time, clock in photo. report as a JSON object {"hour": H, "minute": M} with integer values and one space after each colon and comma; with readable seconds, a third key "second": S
{"hour": 3, "minute": 39, "second": 21}
